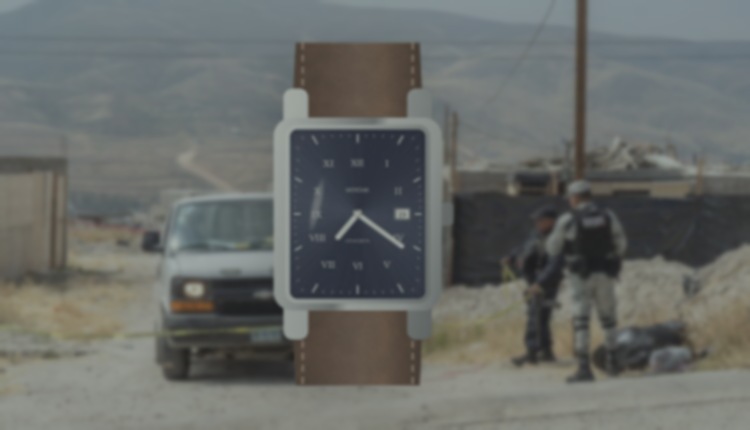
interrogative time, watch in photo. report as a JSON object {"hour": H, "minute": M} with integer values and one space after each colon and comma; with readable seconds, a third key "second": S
{"hour": 7, "minute": 21}
